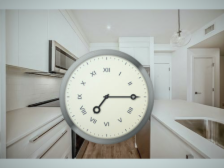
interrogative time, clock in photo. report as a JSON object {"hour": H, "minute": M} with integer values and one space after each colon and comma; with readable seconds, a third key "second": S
{"hour": 7, "minute": 15}
